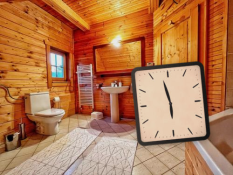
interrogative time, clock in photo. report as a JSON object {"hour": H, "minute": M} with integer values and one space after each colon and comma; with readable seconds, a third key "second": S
{"hour": 5, "minute": 58}
